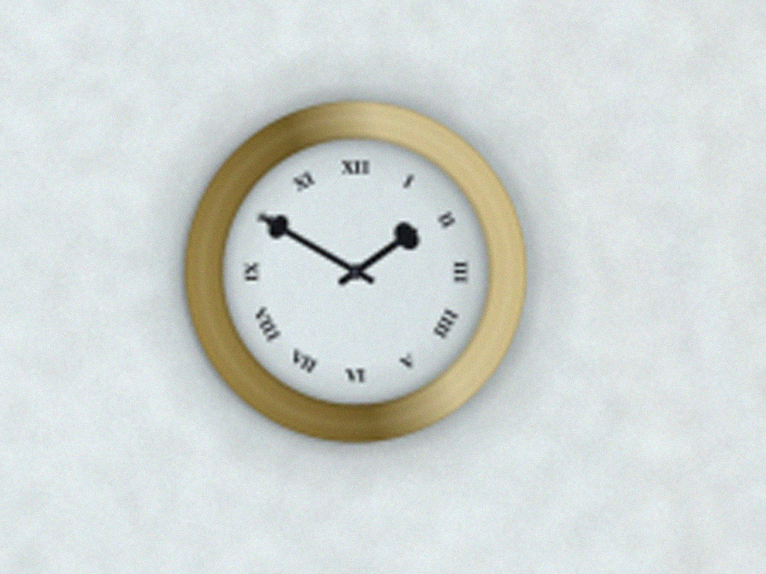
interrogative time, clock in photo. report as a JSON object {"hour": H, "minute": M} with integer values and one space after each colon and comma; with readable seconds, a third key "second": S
{"hour": 1, "minute": 50}
